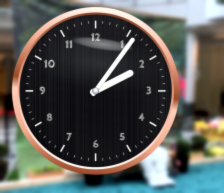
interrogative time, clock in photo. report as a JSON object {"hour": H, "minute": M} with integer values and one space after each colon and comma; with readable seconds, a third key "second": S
{"hour": 2, "minute": 6}
